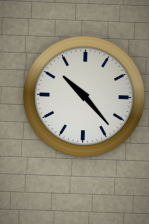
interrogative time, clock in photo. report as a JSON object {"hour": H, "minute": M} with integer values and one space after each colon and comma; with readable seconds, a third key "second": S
{"hour": 10, "minute": 23}
